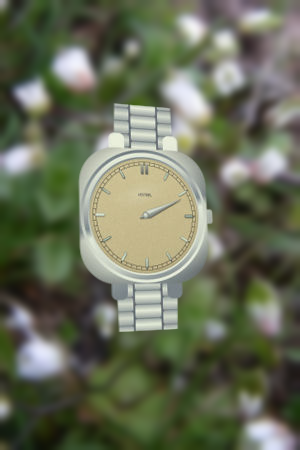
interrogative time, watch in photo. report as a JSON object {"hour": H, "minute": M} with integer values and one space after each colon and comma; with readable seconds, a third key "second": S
{"hour": 2, "minute": 11}
